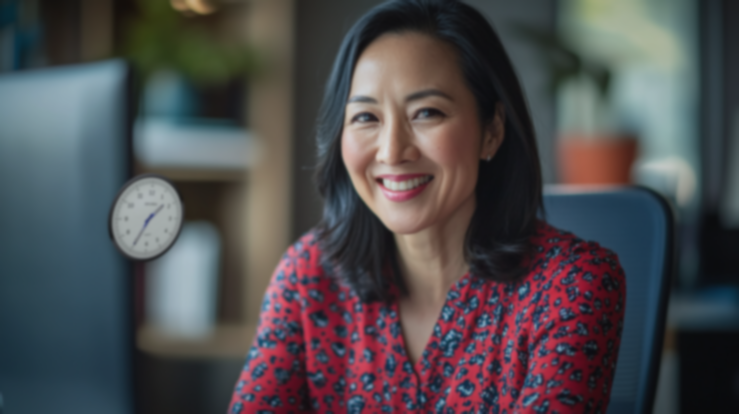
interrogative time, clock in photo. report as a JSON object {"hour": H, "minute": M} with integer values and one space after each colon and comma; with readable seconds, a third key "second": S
{"hour": 1, "minute": 35}
